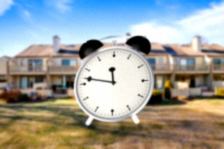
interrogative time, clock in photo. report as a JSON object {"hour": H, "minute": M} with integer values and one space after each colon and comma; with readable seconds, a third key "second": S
{"hour": 11, "minute": 47}
